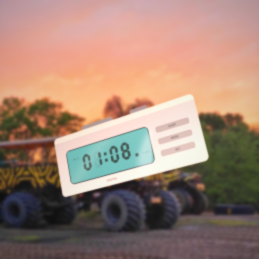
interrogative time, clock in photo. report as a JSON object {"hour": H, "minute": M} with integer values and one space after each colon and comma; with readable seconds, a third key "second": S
{"hour": 1, "minute": 8}
